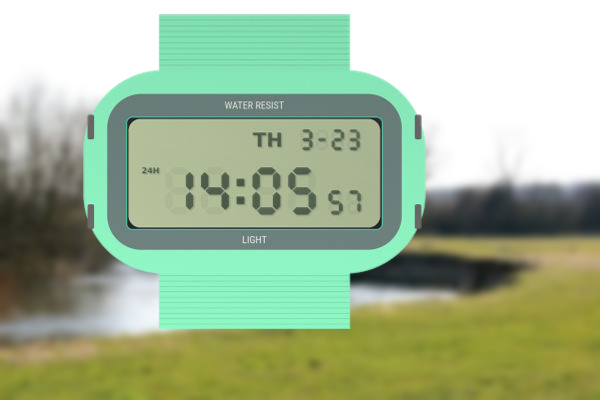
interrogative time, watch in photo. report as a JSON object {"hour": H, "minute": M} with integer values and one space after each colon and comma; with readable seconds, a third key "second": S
{"hour": 14, "minute": 5, "second": 57}
